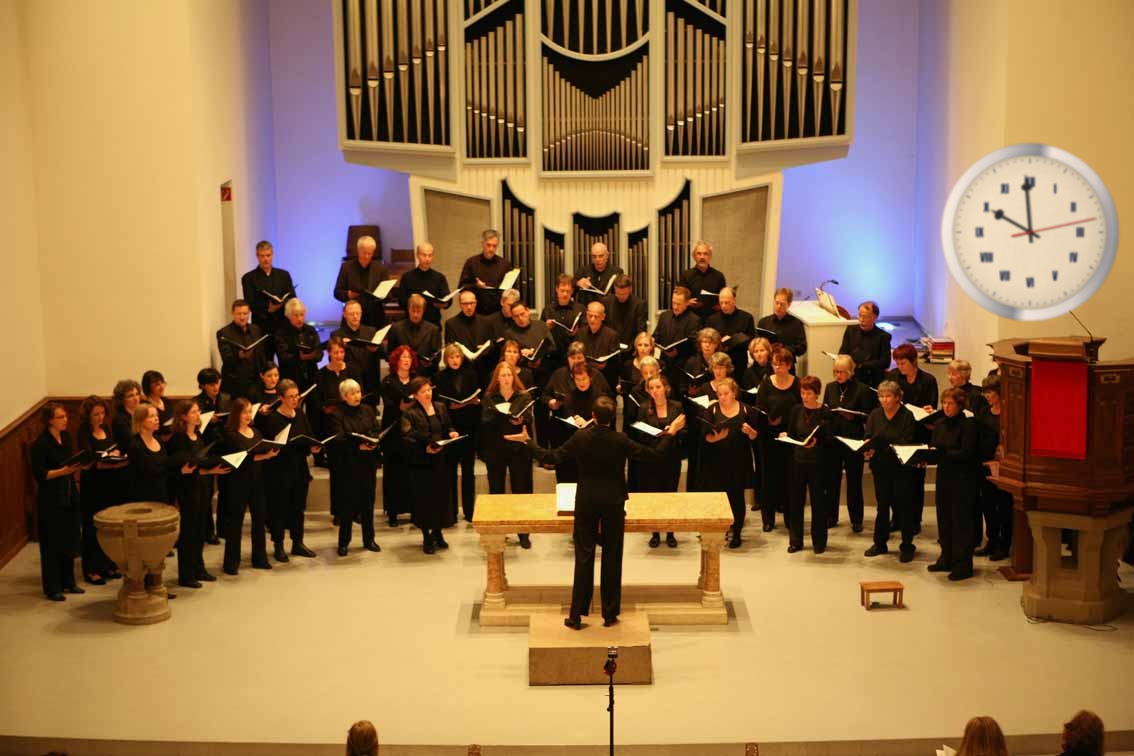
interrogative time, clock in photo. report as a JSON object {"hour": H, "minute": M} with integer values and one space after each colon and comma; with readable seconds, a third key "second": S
{"hour": 9, "minute": 59, "second": 13}
